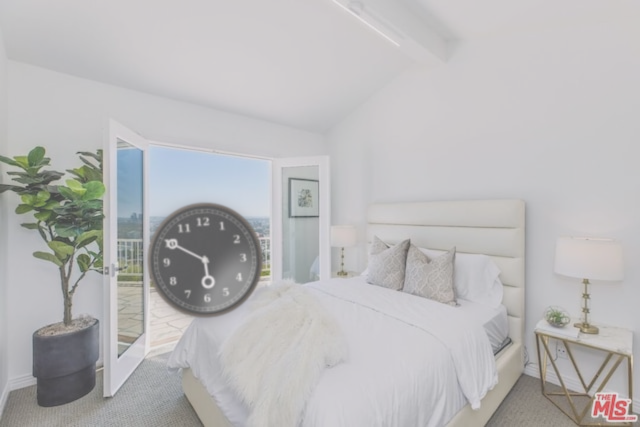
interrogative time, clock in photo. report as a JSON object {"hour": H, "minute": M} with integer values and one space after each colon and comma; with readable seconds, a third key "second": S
{"hour": 5, "minute": 50}
